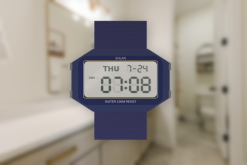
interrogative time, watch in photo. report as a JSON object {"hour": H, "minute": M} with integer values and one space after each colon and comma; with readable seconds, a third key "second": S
{"hour": 7, "minute": 8}
